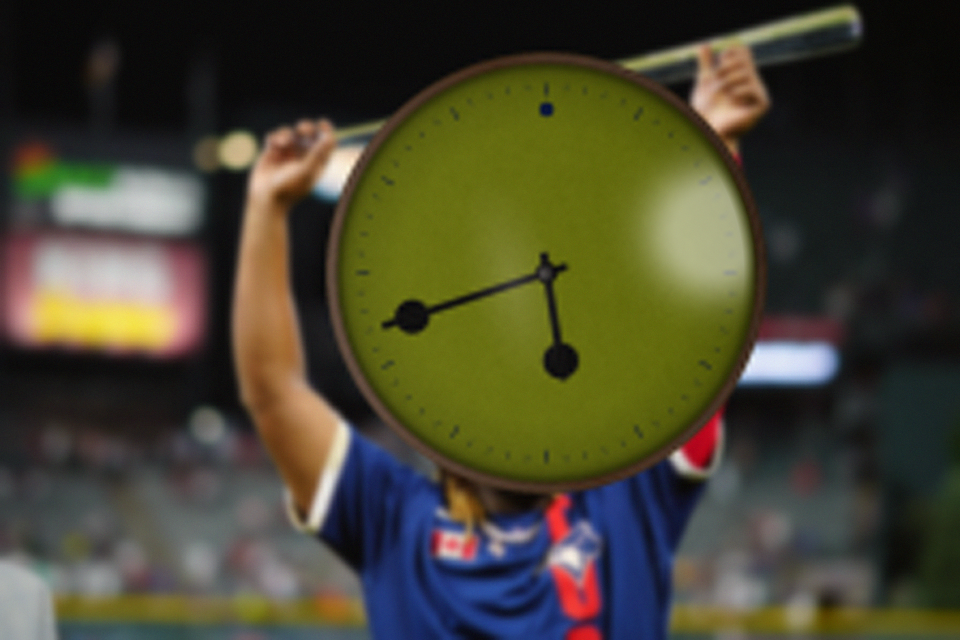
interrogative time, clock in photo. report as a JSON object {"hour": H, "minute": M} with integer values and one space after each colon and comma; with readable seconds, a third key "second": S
{"hour": 5, "minute": 42}
